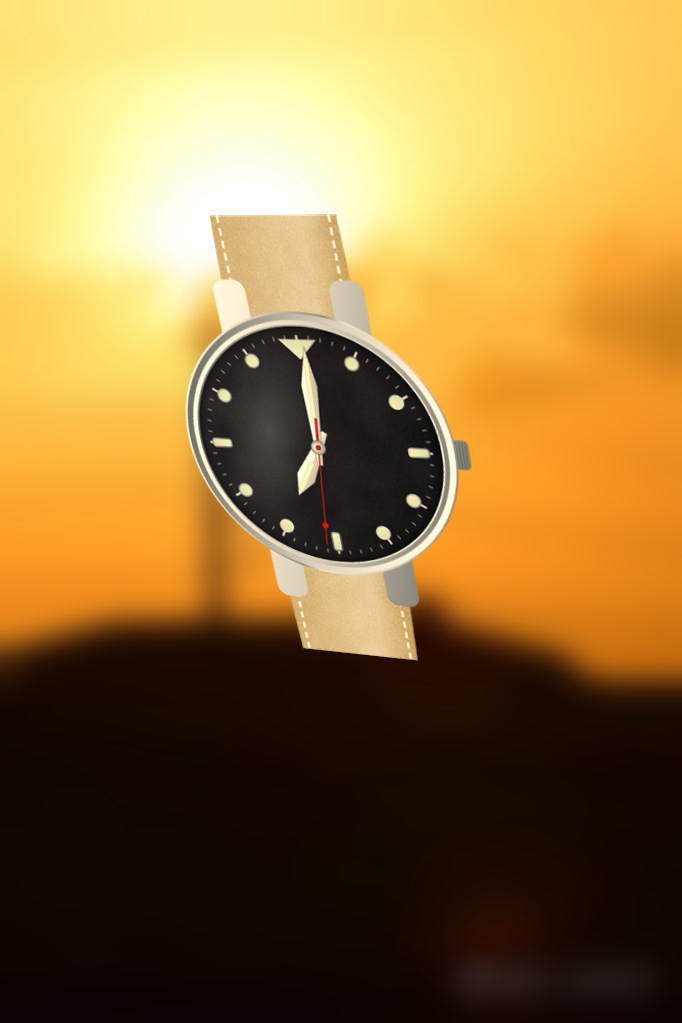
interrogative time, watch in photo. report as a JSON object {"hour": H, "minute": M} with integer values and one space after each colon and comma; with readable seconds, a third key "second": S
{"hour": 7, "minute": 0, "second": 31}
